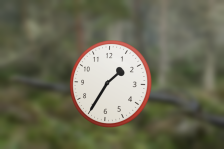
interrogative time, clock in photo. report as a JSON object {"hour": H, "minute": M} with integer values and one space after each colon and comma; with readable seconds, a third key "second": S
{"hour": 1, "minute": 35}
